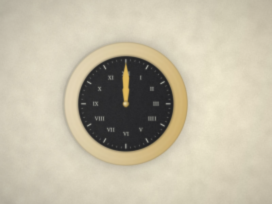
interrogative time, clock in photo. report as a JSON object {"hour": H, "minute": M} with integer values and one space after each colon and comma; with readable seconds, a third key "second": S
{"hour": 12, "minute": 0}
